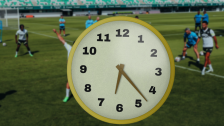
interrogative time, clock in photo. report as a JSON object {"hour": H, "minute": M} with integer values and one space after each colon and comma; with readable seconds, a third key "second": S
{"hour": 6, "minute": 23}
